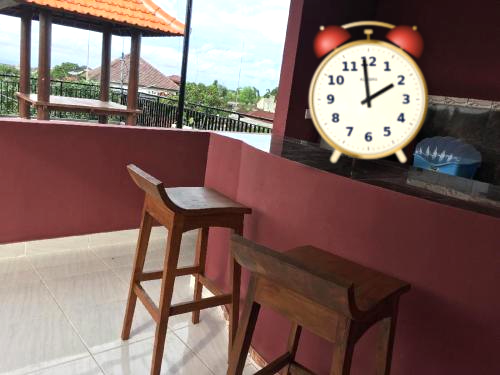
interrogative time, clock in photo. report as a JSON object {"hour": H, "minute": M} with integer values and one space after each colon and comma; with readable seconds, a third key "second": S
{"hour": 1, "minute": 59}
